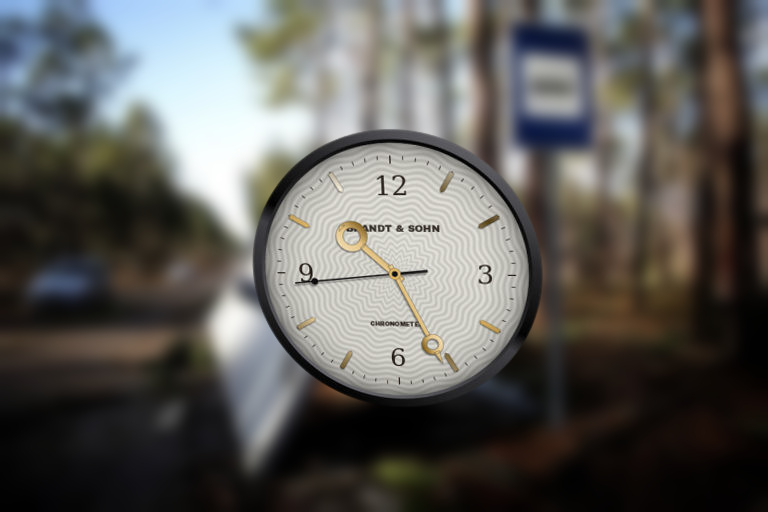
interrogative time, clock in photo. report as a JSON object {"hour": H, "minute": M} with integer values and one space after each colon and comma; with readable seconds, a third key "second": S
{"hour": 10, "minute": 25, "second": 44}
